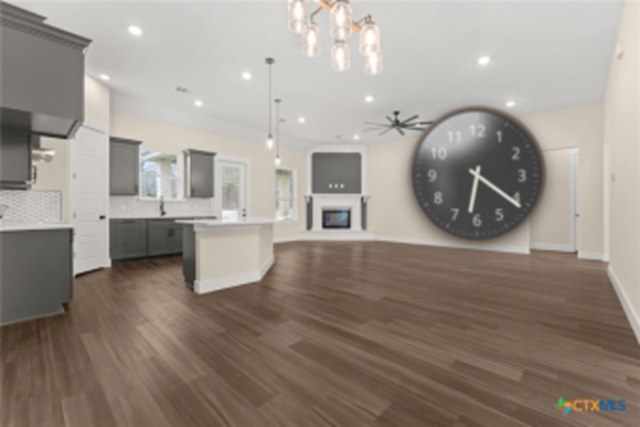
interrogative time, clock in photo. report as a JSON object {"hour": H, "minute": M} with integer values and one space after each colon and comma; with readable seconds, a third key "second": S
{"hour": 6, "minute": 21}
